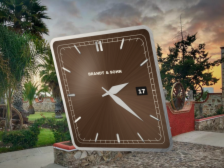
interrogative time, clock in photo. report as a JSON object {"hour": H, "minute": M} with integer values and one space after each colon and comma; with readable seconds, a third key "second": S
{"hour": 2, "minute": 22}
